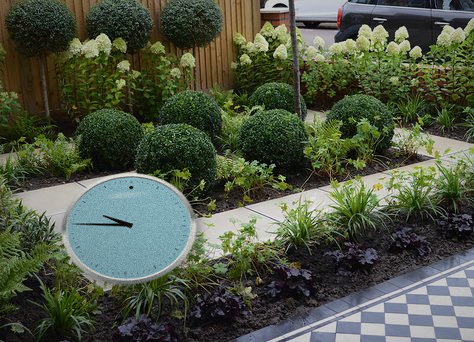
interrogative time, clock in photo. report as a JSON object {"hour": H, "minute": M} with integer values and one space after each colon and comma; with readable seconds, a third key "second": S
{"hour": 9, "minute": 45}
